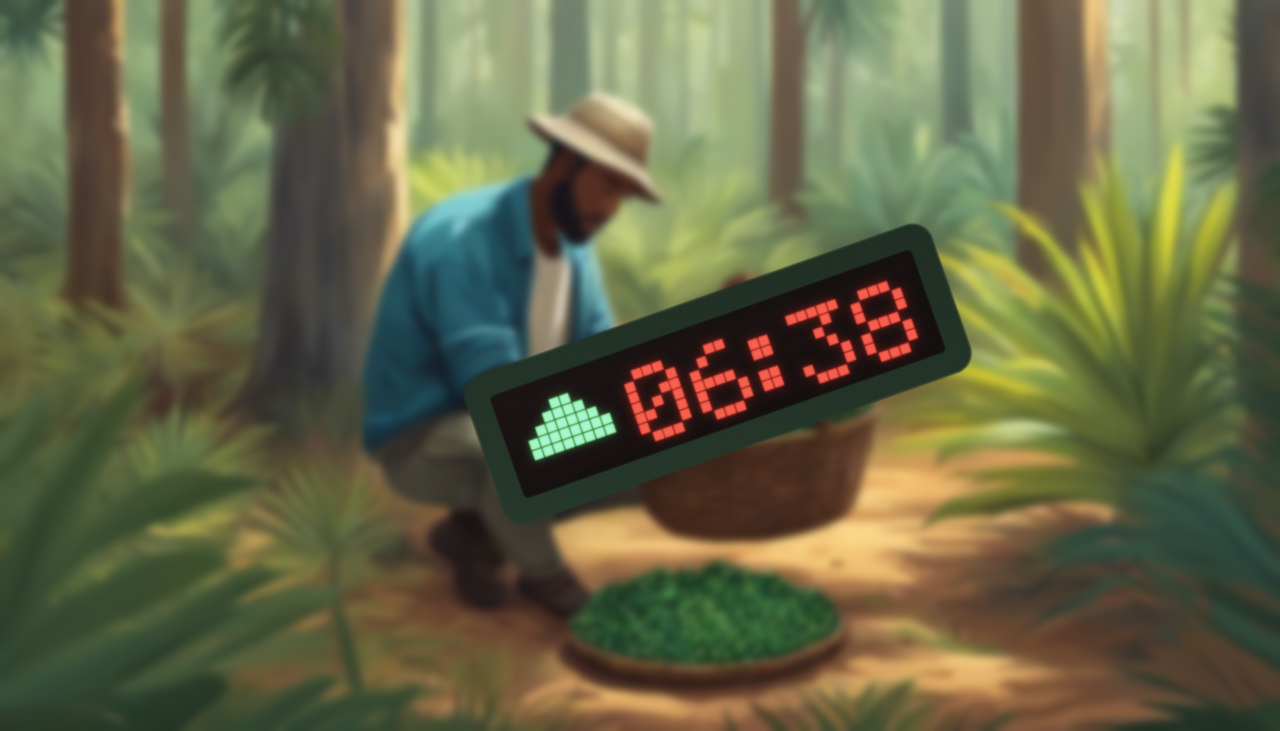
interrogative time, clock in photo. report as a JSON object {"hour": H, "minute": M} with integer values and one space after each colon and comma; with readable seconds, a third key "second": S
{"hour": 6, "minute": 38}
